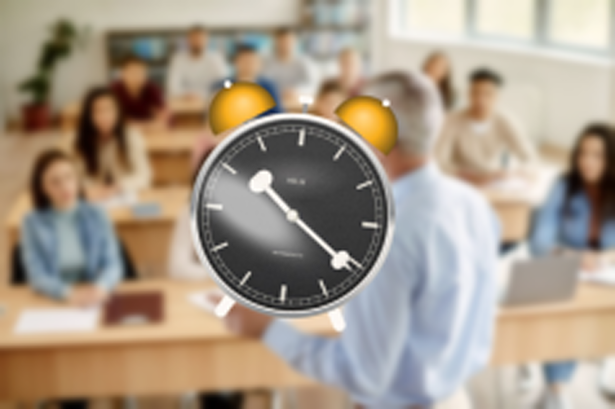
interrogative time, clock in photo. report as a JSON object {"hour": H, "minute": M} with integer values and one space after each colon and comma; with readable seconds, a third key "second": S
{"hour": 10, "minute": 21}
